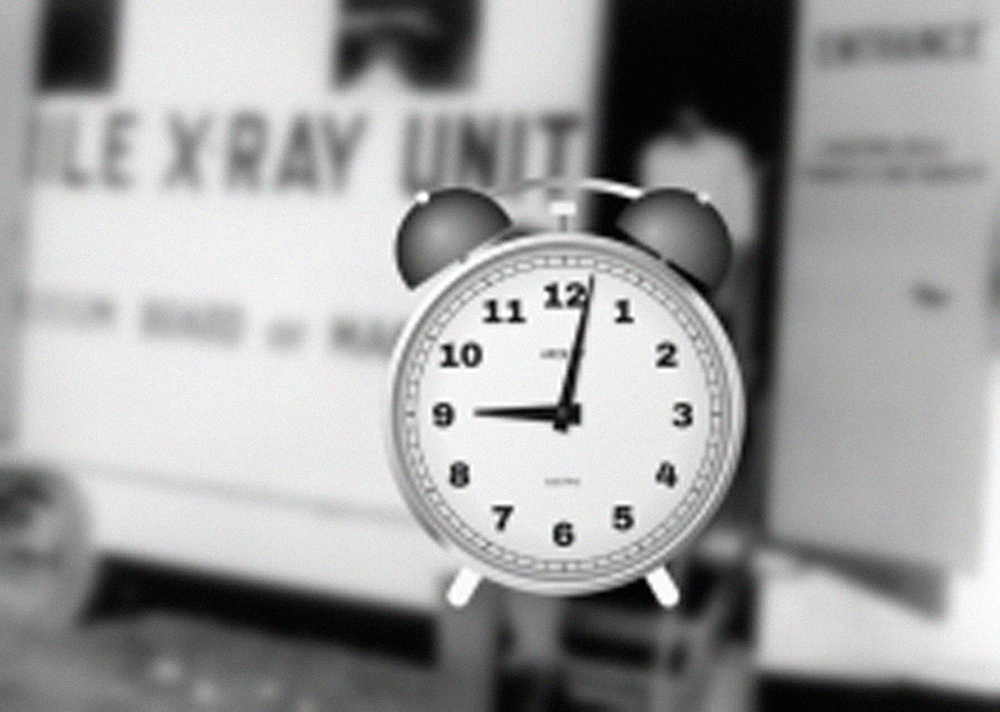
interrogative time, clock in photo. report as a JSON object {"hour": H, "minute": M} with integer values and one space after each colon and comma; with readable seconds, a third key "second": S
{"hour": 9, "minute": 2}
